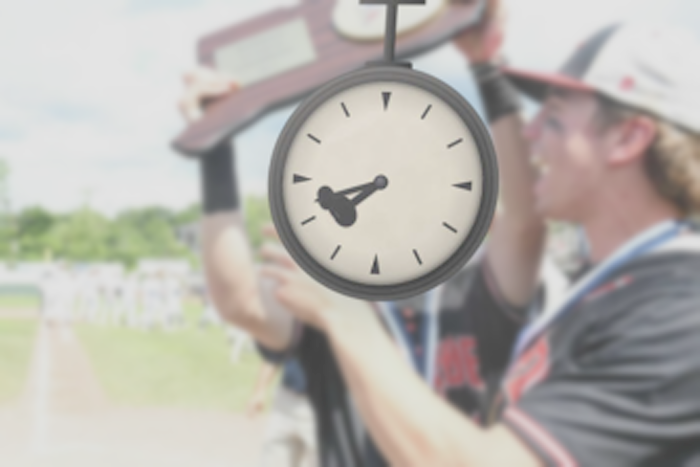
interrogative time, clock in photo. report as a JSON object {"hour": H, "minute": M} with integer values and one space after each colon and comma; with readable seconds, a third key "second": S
{"hour": 7, "minute": 42}
